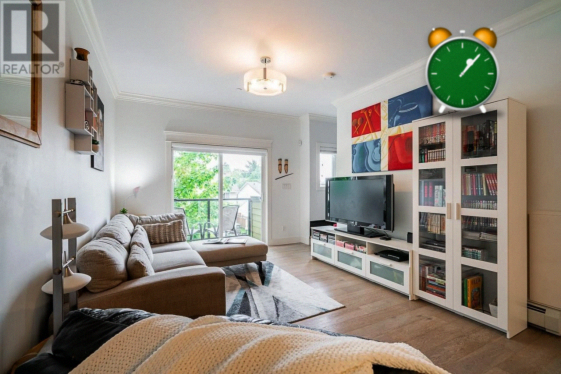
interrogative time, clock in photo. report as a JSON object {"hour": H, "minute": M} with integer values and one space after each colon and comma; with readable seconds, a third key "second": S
{"hour": 1, "minute": 7}
